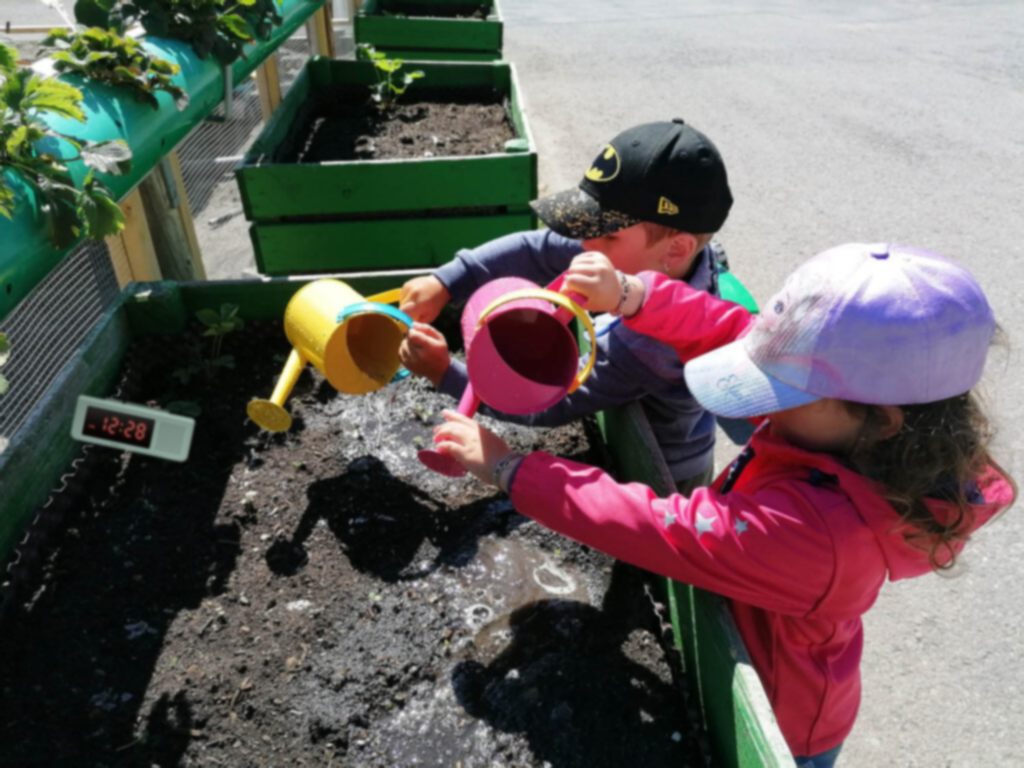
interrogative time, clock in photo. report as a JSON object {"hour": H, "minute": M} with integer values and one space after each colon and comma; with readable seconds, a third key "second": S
{"hour": 12, "minute": 28}
